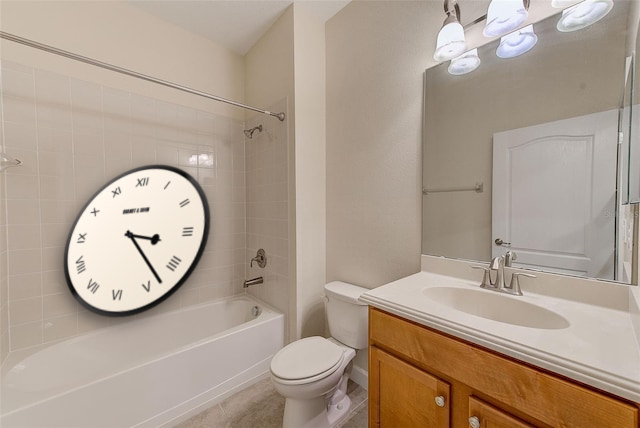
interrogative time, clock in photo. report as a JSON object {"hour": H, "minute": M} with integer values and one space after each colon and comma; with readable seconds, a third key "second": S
{"hour": 3, "minute": 23}
